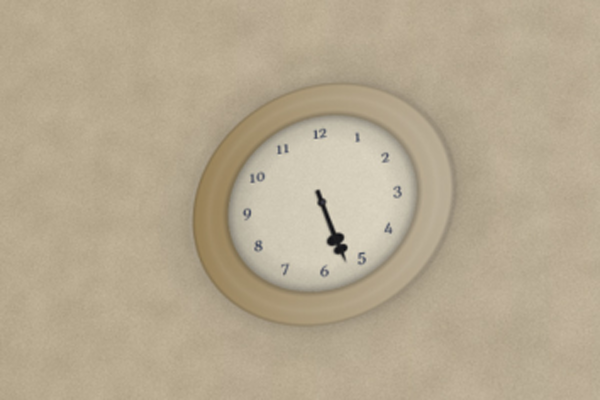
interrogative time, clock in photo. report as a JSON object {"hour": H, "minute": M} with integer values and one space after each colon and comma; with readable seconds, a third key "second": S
{"hour": 5, "minute": 27}
